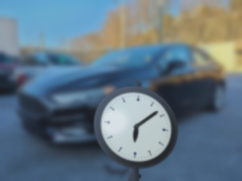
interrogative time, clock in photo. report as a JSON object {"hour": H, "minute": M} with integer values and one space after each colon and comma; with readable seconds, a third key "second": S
{"hour": 6, "minute": 8}
